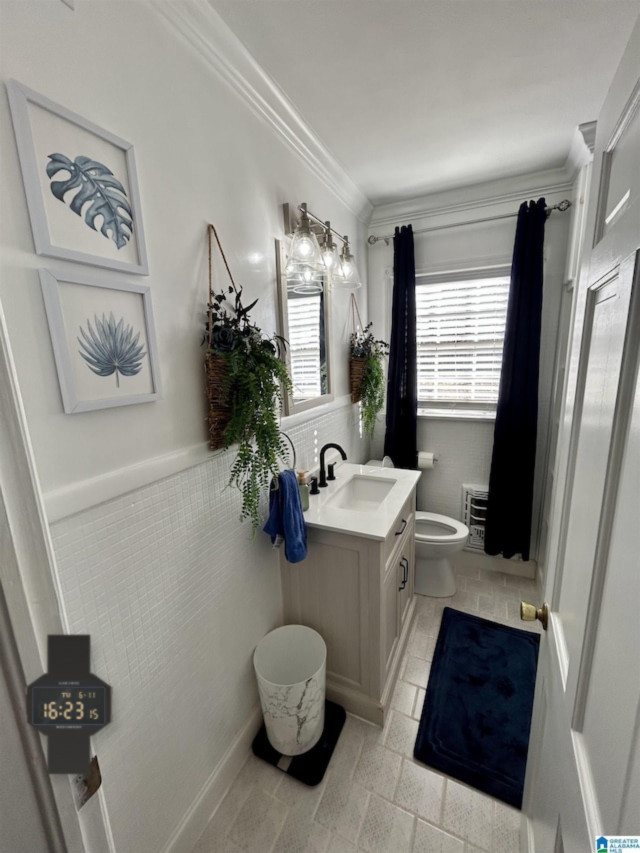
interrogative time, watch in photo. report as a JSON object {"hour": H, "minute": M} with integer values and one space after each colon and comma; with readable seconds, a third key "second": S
{"hour": 16, "minute": 23}
